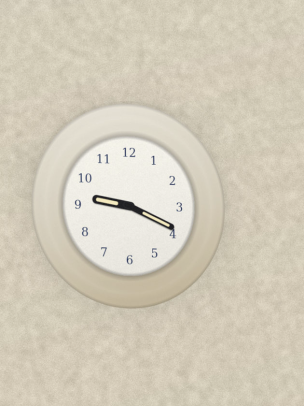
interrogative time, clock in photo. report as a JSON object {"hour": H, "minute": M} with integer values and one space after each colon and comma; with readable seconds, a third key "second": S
{"hour": 9, "minute": 19}
